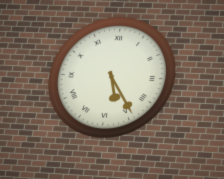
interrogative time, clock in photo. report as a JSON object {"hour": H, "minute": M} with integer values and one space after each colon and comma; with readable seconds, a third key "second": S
{"hour": 5, "minute": 24}
